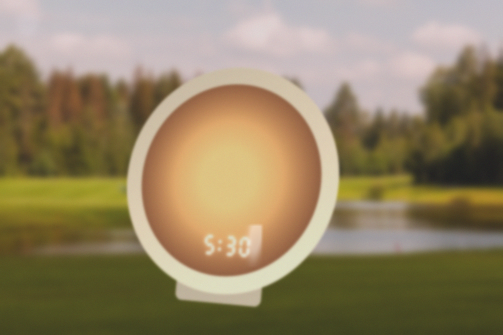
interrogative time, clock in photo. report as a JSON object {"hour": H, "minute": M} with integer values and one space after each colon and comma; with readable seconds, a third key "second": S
{"hour": 5, "minute": 30}
